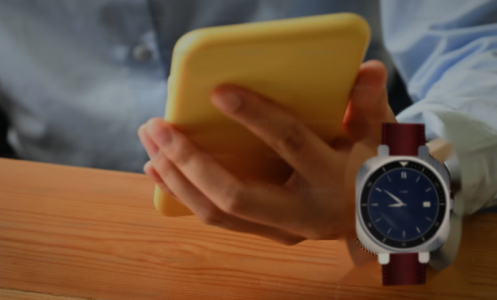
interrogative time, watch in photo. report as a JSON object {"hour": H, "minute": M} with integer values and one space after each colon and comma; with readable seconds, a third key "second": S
{"hour": 8, "minute": 51}
